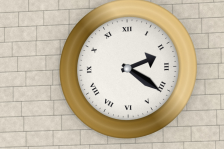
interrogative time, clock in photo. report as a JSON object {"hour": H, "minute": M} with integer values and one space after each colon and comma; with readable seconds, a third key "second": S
{"hour": 2, "minute": 21}
